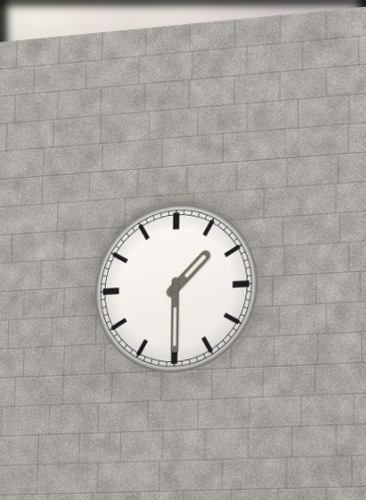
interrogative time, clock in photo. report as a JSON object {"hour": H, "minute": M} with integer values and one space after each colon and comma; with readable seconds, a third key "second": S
{"hour": 1, "minute": 30}
